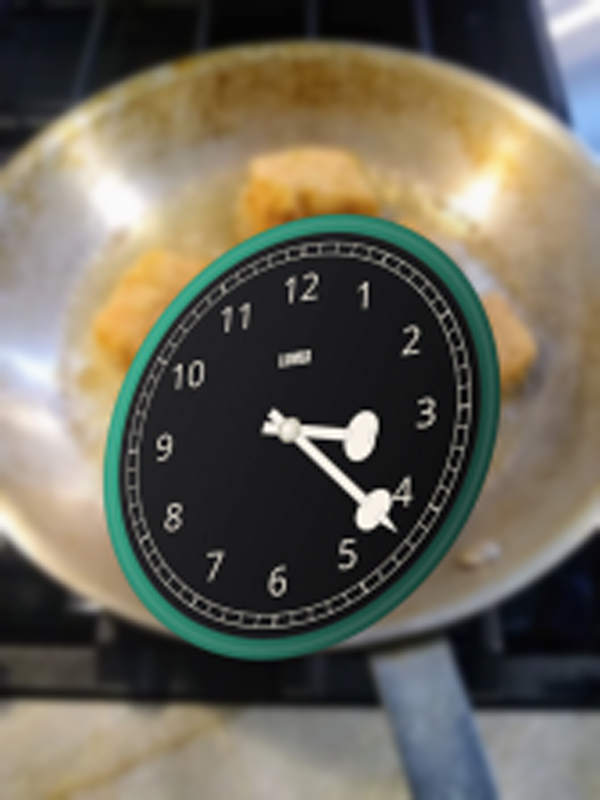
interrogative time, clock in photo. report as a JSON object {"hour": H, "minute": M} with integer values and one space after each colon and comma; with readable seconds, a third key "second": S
{"hour": 3, "minute": 22}
